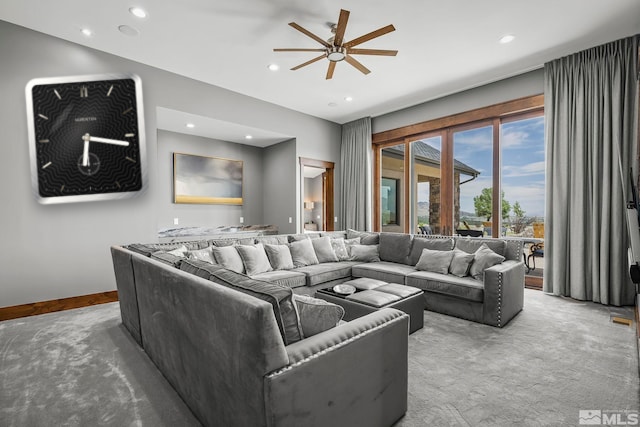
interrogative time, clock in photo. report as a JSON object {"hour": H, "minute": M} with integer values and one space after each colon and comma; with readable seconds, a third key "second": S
{"hour": 6, "minute": 17}
